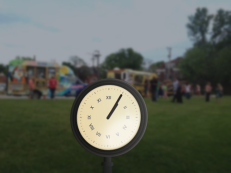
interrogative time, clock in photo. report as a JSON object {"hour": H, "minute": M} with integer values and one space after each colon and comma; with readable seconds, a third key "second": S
{"hour": 1, "minute": 5}
